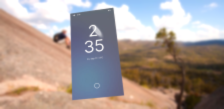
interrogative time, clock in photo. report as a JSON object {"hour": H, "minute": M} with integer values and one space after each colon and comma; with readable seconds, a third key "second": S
{"hour": 2, "minute": 35}
